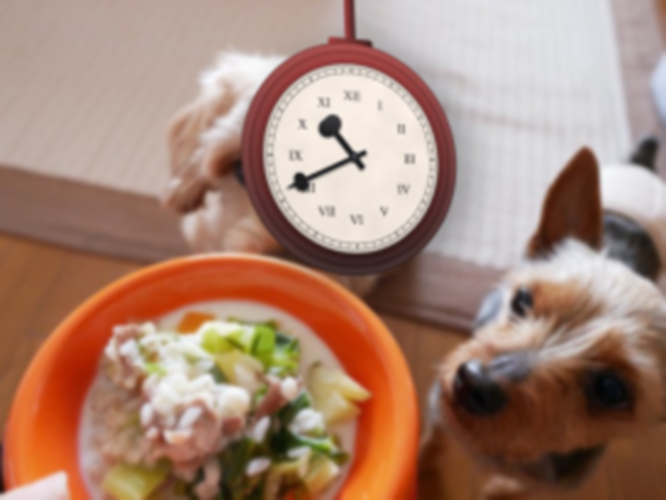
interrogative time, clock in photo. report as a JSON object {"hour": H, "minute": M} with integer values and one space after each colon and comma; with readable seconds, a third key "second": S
{"hour": 10, "minute": 41}
